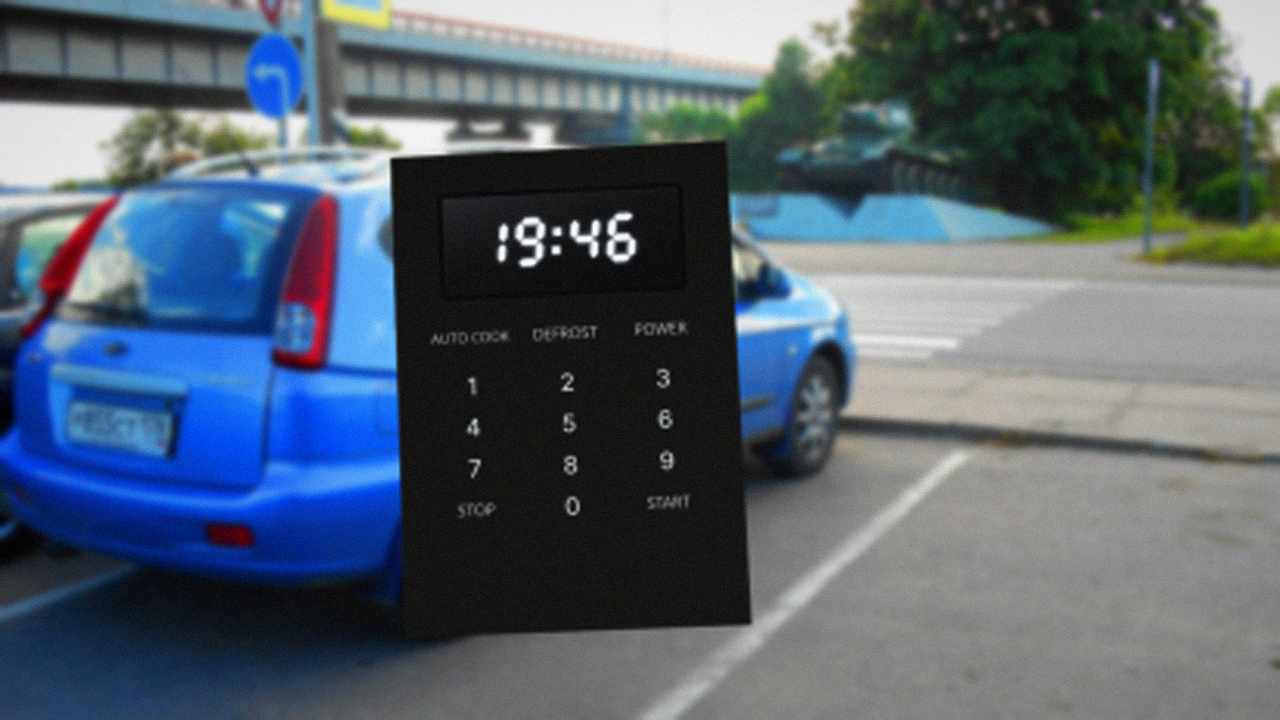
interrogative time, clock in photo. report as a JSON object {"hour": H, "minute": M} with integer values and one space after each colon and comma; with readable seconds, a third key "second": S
{"hour": 19, "minute": 46}
